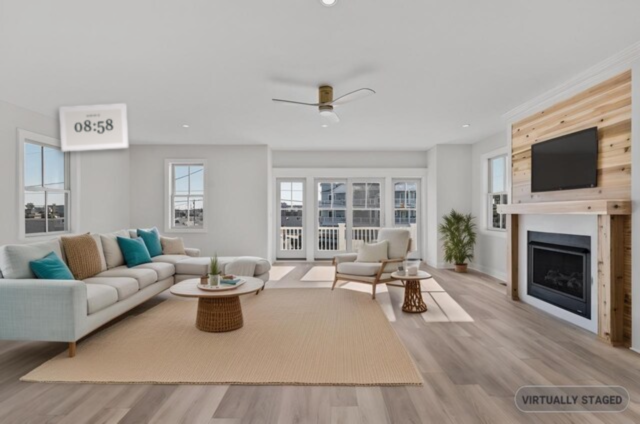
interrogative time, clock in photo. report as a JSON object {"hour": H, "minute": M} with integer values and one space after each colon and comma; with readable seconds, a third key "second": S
{"hour": 8, "minute": 58}
